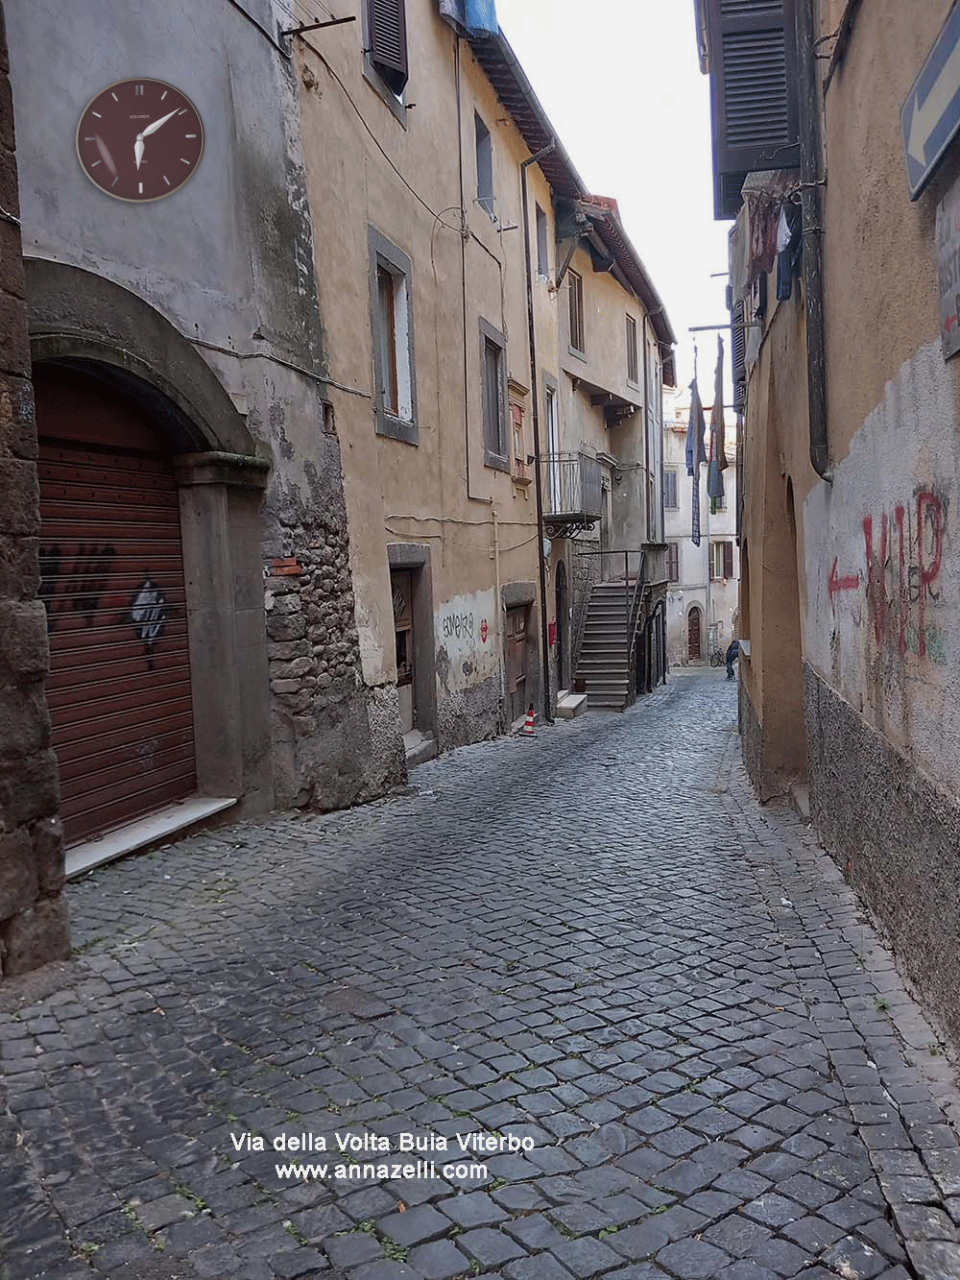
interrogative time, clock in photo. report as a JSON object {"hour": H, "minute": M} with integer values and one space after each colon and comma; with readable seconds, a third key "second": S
{"hour": 6, "minute": 9}
